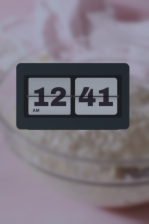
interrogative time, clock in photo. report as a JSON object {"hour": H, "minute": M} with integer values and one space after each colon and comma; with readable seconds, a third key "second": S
{"hour": 12, "minute": 41}
